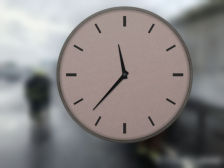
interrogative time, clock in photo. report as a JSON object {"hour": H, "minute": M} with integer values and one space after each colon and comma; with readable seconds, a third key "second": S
{"hour": 11, "minute": 37}
